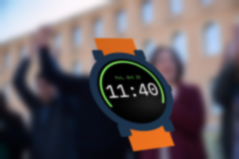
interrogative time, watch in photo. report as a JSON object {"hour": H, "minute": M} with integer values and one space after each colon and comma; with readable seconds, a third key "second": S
{"hour": 11, "minute": 40}
